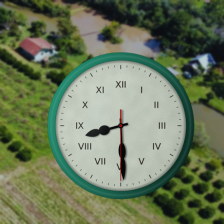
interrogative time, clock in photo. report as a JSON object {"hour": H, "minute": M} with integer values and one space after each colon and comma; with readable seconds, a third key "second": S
{"hour": 8, "minute": 29, "second": 30}
